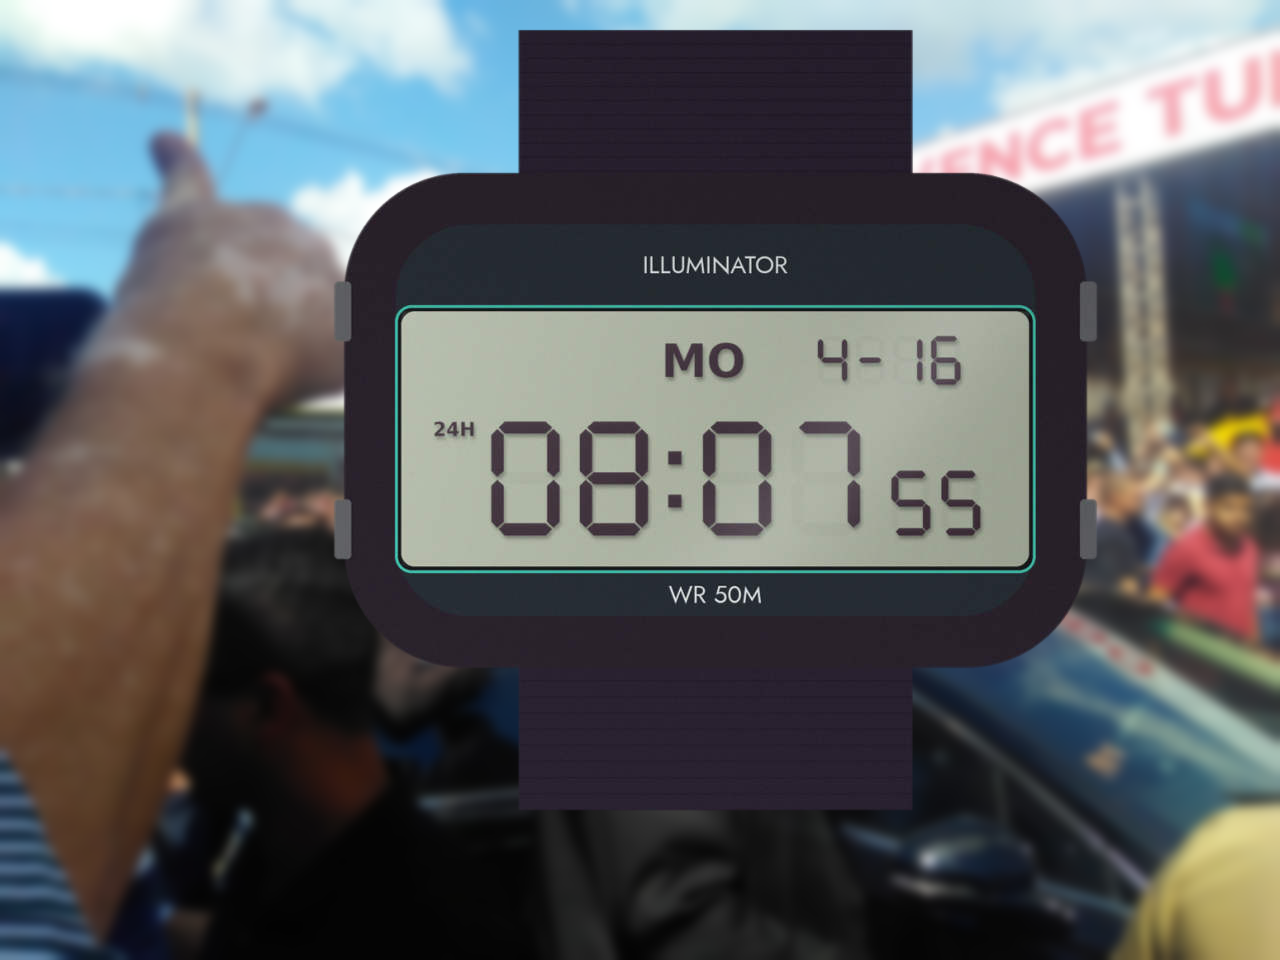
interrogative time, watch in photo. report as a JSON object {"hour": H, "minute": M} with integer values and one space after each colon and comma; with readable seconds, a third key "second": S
{"hour": 8, "minute": 7, "second": 55}
